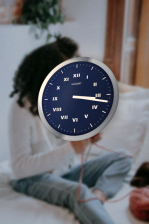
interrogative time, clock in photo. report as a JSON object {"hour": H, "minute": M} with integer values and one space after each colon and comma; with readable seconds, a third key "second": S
{"hour": 3, "minute": 17}
